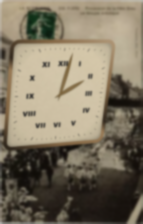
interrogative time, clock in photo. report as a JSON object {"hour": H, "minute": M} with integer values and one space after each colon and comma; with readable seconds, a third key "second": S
{"hour": 2, "minute": 2}
